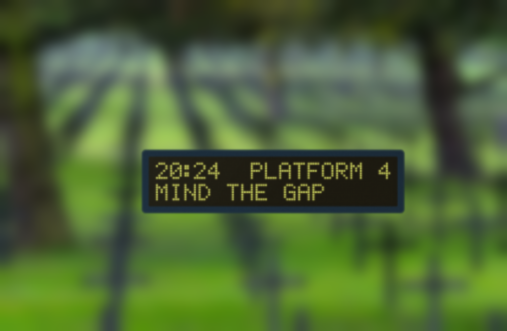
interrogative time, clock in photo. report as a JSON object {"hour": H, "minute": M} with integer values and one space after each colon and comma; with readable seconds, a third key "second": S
{"hour": 20, "minute": 24}
